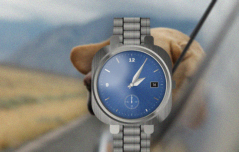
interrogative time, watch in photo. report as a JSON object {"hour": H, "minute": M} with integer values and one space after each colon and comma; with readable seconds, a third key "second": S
{"hour": 2, "minute": 5}
